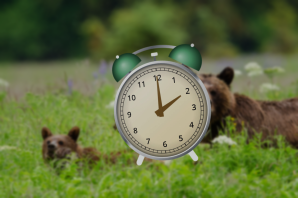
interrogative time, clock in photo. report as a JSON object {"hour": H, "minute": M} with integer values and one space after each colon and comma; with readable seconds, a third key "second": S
{"hour": 2, "minute": 0}
